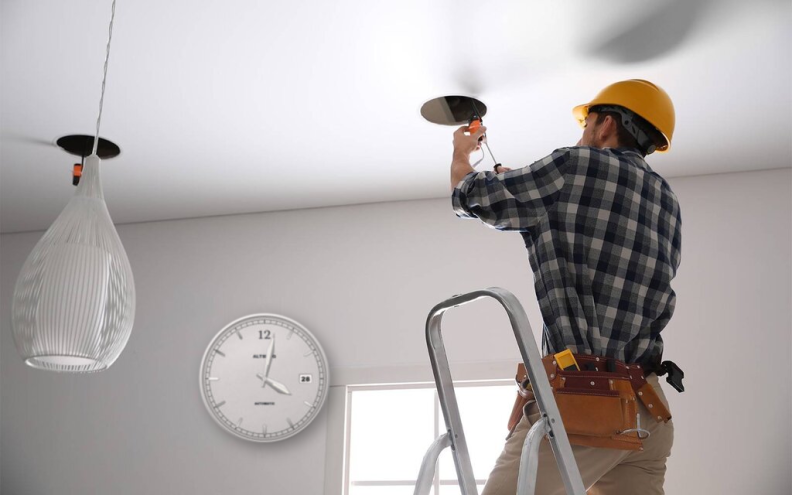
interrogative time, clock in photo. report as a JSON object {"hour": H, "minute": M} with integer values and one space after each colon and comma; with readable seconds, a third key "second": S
{"hour": 4, "minute": 2}
